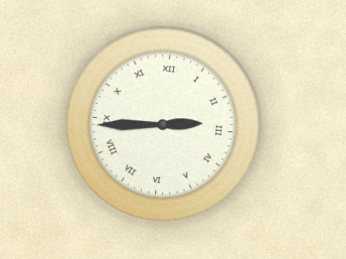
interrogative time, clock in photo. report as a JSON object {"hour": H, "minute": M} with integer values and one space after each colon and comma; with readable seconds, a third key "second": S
{"hour": 2, "minute": 44}
